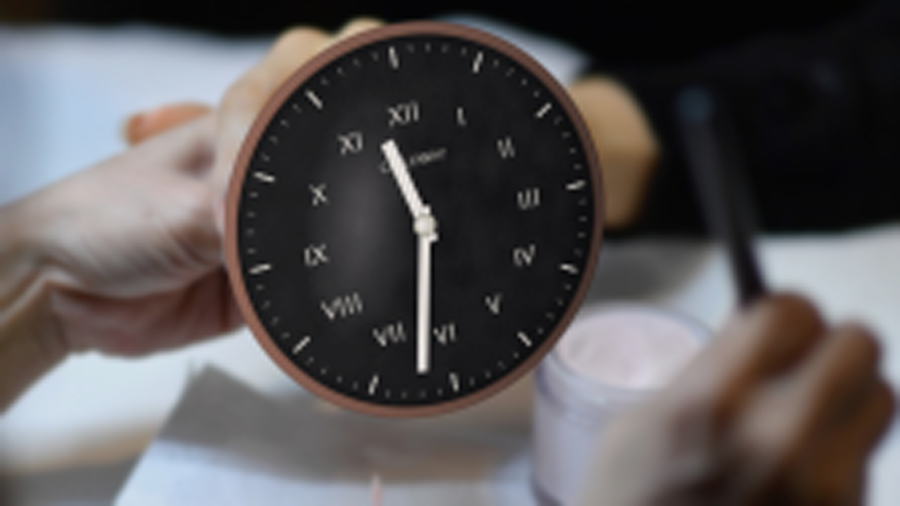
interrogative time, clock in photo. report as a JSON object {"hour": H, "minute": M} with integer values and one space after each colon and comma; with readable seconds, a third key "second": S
{"hour": 11, "minute": 32}
